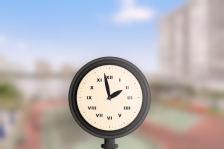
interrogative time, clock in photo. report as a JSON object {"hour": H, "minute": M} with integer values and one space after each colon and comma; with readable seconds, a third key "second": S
{"hour": 1, "minute": 58}
